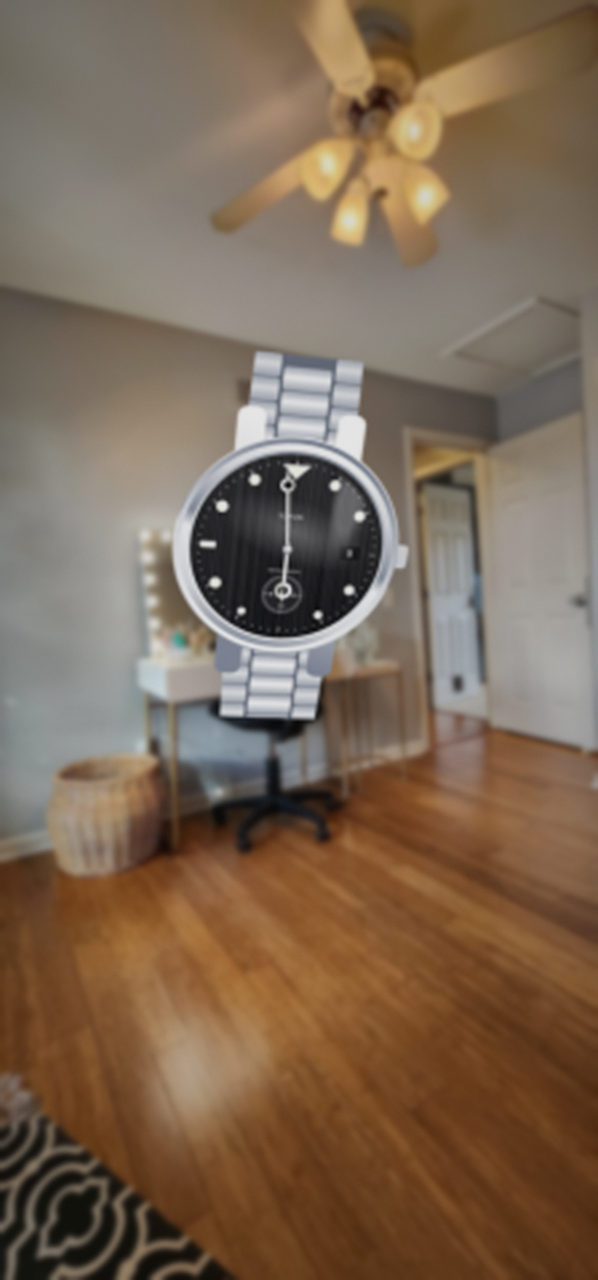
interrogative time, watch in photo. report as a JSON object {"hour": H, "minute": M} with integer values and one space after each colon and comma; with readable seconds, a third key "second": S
{"hour": 5, "minute": 59}
